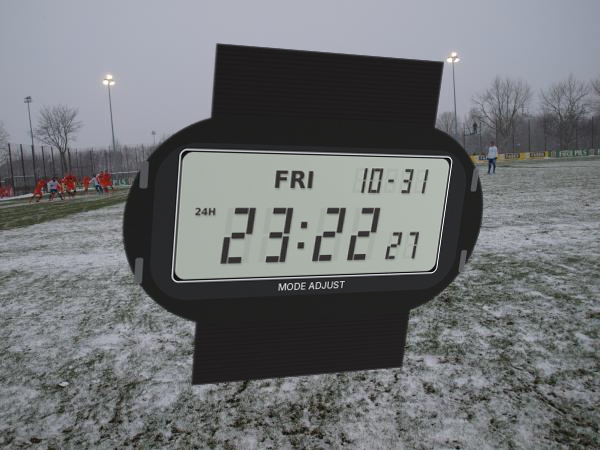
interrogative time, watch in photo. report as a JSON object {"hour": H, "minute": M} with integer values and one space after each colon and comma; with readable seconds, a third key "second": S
{"hour": 23, "minute": 22, "second": 27}
